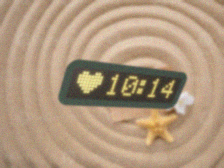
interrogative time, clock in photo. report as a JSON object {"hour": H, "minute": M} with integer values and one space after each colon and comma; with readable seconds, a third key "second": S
{"hour": 10, "minute": 14}
